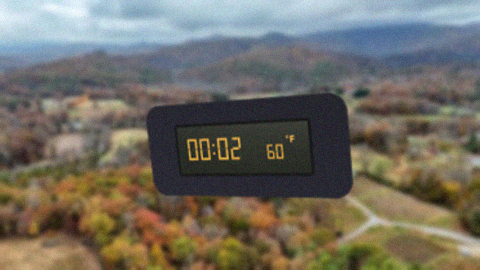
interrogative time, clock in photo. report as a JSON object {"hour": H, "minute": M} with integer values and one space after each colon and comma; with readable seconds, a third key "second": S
{"hour": 0, "minute": 2}
